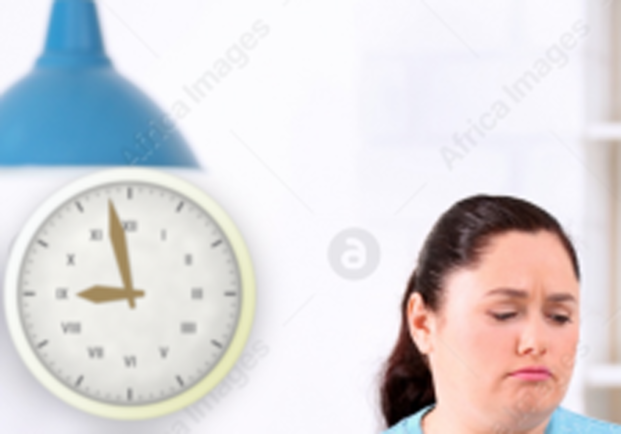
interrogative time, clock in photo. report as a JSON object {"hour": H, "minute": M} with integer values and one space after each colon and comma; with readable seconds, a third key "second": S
{"hour": 8, "minute": 58}
